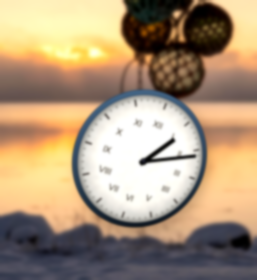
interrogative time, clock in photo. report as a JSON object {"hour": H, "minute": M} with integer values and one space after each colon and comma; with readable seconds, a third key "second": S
{"hour": 1, "minute": 11}
